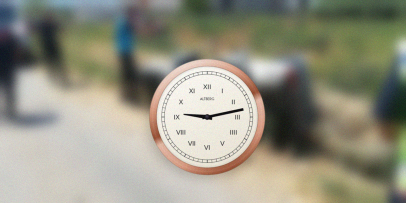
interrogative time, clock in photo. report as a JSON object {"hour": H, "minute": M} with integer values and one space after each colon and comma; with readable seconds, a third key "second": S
{"hour": 9, "minute": 13}
